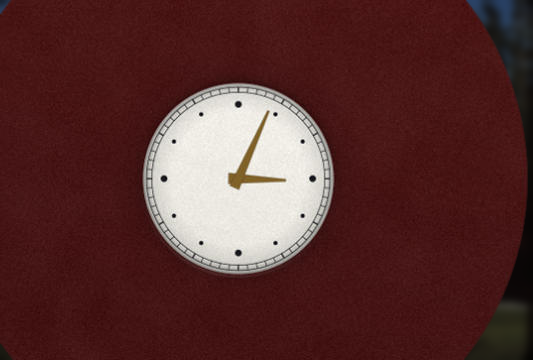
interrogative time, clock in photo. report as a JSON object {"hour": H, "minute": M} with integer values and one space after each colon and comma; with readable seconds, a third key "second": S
{"hour": 3, "minute": 4}
